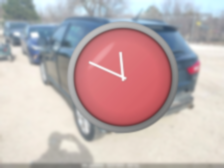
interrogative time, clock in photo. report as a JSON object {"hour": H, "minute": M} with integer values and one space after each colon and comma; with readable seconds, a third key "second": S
{"hour": 11, "minute": 49}
